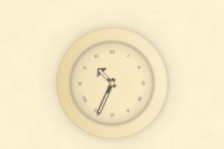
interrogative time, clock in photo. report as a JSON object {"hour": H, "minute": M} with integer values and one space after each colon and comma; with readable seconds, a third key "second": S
{"hour": 10, "minute": 34}
